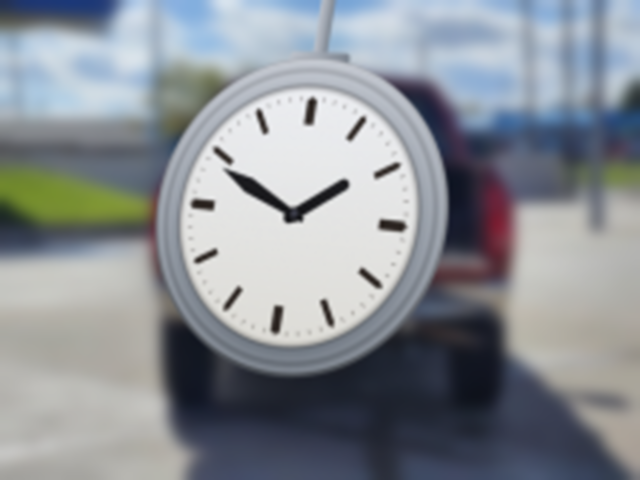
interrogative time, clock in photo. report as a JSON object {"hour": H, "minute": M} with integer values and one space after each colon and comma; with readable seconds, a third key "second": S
{"hour": 1, "minute": 49}
